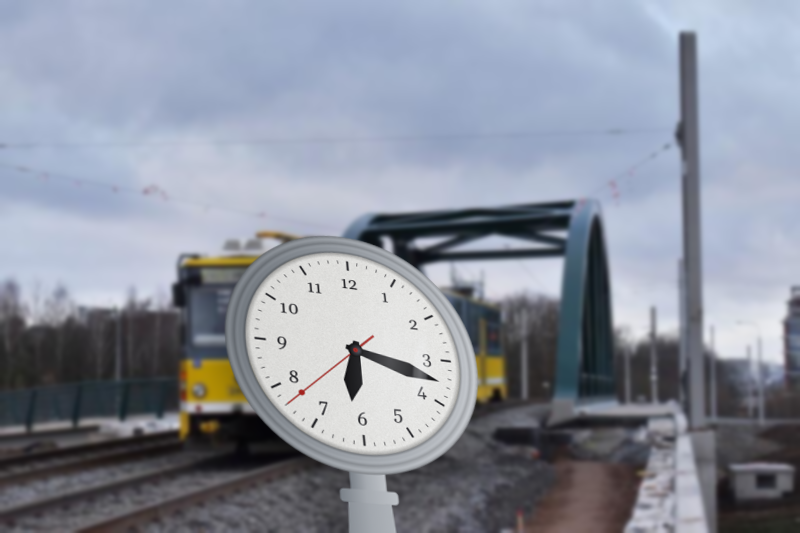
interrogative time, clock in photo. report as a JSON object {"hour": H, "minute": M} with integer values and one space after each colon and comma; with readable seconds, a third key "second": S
{"hour": 6, "minute": 17, "second": 38}
